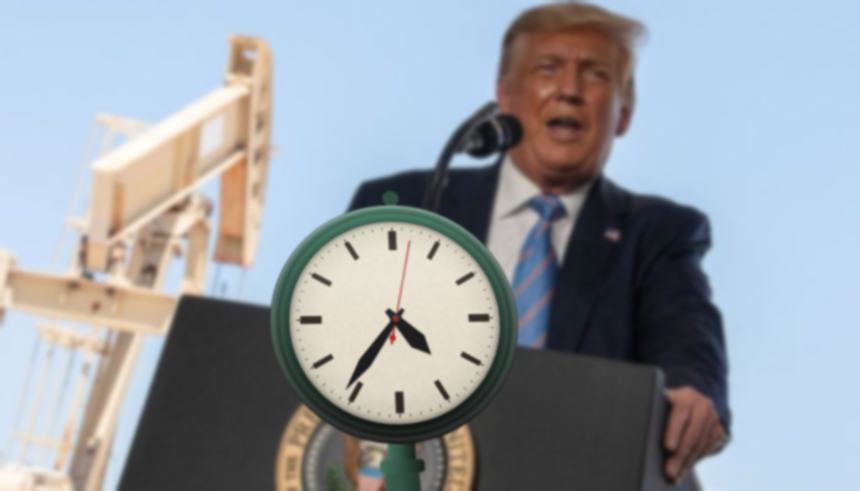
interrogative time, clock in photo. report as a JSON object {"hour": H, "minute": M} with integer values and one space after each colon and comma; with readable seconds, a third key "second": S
{"hour": 4, "minute": 36, "second": 2}
